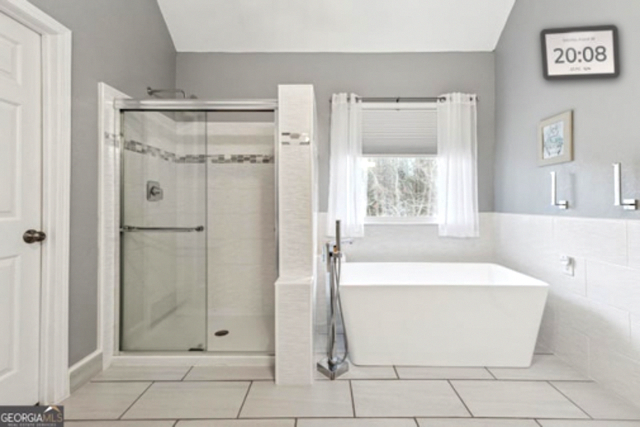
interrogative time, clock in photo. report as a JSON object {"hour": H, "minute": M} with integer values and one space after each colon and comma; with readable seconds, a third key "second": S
{"hour": 20, "minute": 8}
